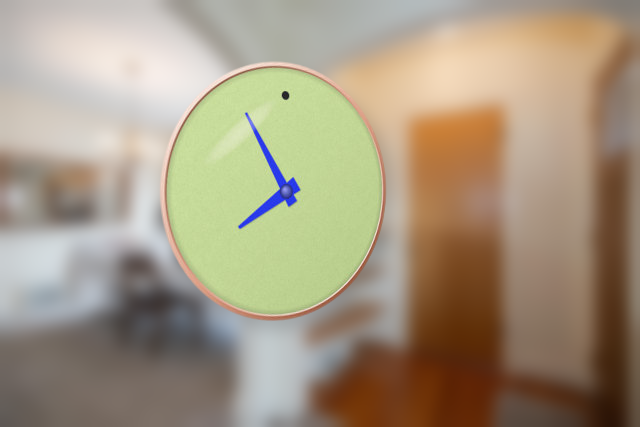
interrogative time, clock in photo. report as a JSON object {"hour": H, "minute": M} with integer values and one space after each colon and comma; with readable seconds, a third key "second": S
{"hour": 7, "minute": 55}
